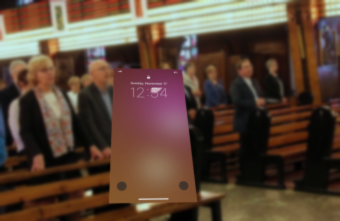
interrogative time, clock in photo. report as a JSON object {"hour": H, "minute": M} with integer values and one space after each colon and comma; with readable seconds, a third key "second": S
{"hour": 12, "minute": 54}
